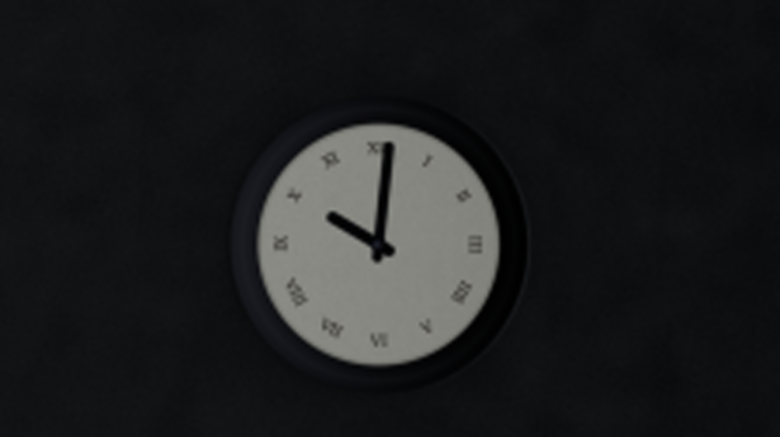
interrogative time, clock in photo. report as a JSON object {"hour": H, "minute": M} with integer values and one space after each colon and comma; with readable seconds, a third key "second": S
{"hour": 10, "minute": 1}
